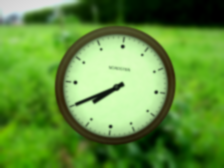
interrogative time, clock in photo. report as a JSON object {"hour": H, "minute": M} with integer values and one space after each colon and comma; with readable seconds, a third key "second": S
{"hour": 7, "minute": 40}
